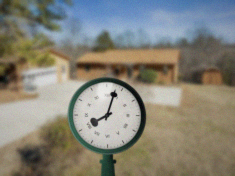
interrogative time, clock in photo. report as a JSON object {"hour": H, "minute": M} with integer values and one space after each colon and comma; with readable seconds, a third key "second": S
{"hour": 8, "minute": 3}
